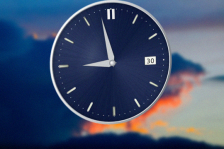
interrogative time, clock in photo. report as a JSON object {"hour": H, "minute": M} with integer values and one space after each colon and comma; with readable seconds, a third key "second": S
{"hour": 8, "minute": 58}
